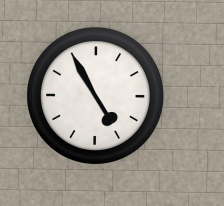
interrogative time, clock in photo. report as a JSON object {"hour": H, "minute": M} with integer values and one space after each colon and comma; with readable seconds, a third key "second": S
{"hour": 4, "minute": 55}
